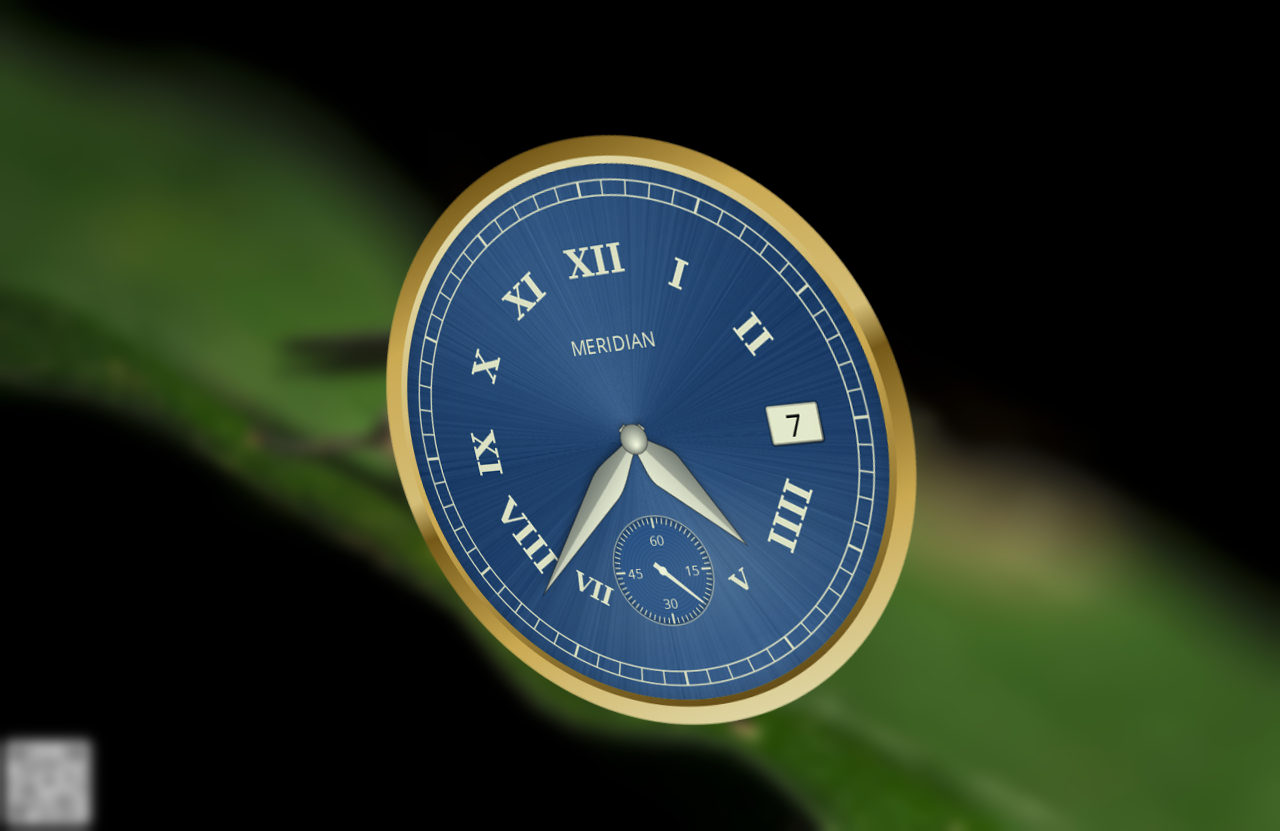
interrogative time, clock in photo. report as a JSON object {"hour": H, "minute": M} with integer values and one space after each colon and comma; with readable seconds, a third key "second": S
{"hour": 4, "minute": 37, "second": 22}
